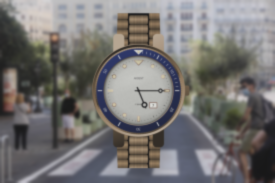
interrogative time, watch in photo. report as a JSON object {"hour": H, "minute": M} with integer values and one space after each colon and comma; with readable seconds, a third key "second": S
{"hour": 5, "minute": 15}
